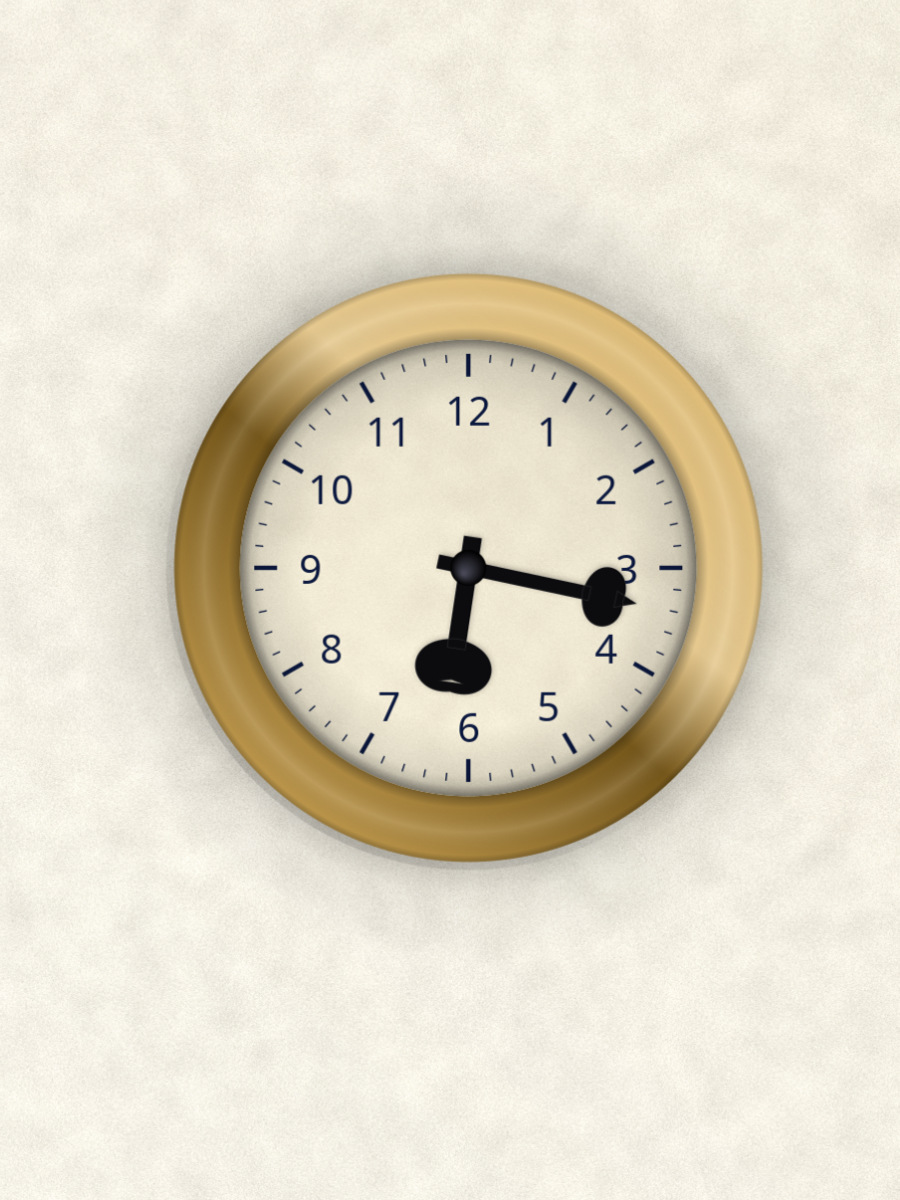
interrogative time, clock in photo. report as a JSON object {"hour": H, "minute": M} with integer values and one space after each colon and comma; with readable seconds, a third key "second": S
{"hour": 6, "minute": 17}
